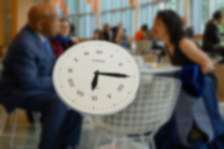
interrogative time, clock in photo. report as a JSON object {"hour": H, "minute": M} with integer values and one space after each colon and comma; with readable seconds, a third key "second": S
{"hour": 6, "minute": 15}
